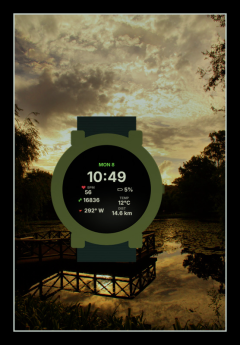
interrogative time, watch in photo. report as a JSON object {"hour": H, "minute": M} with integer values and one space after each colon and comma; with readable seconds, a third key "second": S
{"hour": 10, "minute": 49}
